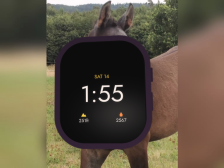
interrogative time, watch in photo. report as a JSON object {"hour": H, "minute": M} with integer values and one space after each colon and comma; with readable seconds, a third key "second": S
{"hour": 1, "minute": 55}
